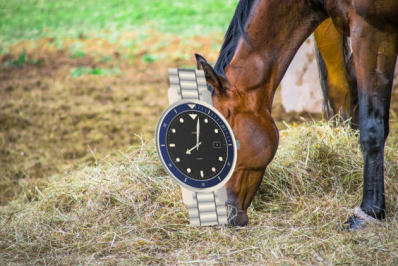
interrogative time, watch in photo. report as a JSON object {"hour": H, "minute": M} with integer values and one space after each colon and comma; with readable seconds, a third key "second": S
{"hour": 8, "minute": 2}
